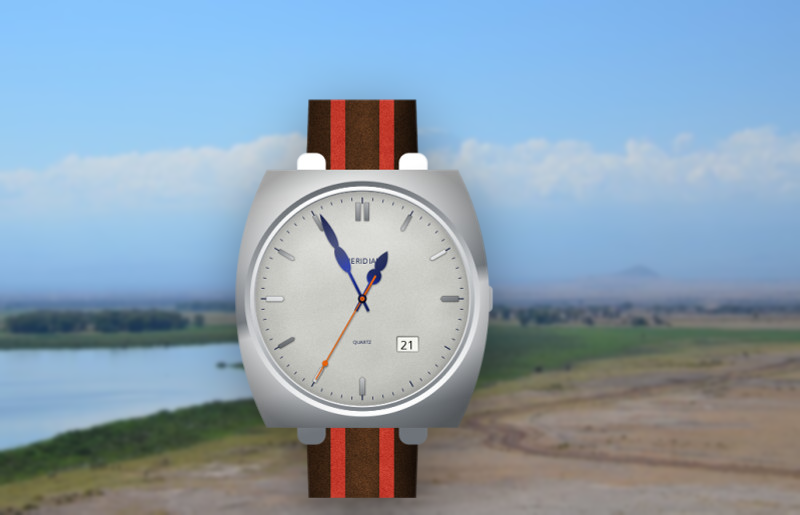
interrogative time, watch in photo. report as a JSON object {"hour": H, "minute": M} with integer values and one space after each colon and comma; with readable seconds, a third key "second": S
{"hour": 12, "minute": 55, "second": 35}
